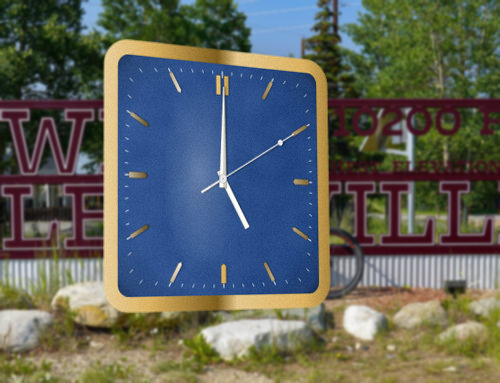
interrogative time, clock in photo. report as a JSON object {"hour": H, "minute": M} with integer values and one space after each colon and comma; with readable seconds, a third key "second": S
{"hour": 5, "minute": 0, "second": 10}
